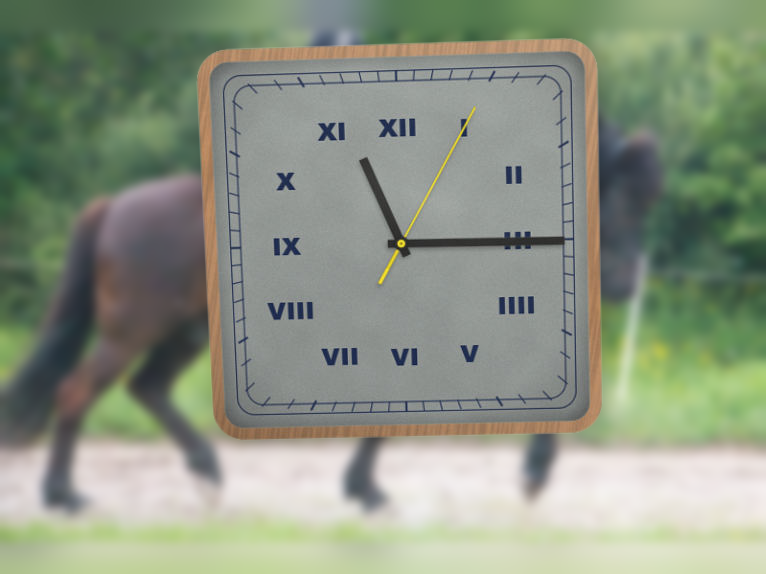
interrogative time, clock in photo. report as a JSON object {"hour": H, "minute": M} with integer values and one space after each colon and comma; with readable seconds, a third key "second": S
{"hour": 11, "minute": 15, "second": 5}
